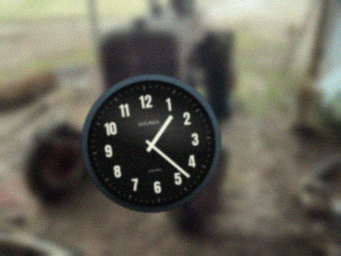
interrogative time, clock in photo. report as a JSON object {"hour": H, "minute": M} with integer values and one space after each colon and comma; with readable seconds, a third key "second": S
{"hour": 1, "minute": 23}
